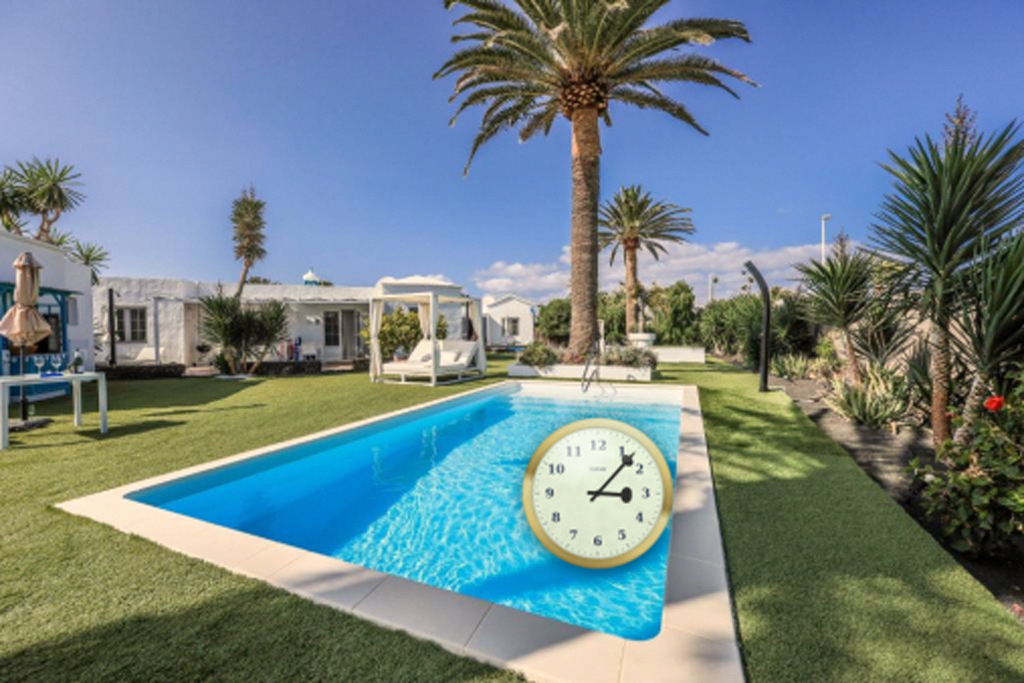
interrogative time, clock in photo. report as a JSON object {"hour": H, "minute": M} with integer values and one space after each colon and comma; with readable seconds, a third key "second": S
{"hour": 3, "minute": 7}
